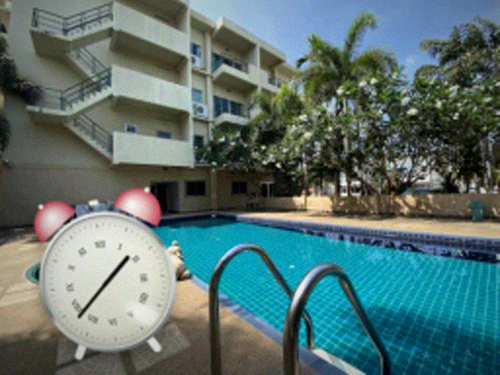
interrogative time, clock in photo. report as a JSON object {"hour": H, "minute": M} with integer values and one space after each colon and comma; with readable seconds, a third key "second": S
{"hour": 1, "minute": 38}
